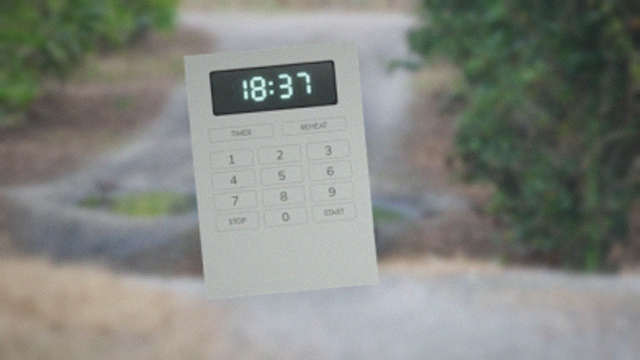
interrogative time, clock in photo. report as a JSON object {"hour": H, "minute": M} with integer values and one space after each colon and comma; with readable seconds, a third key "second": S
{"hour": 18, "minute": 37}
